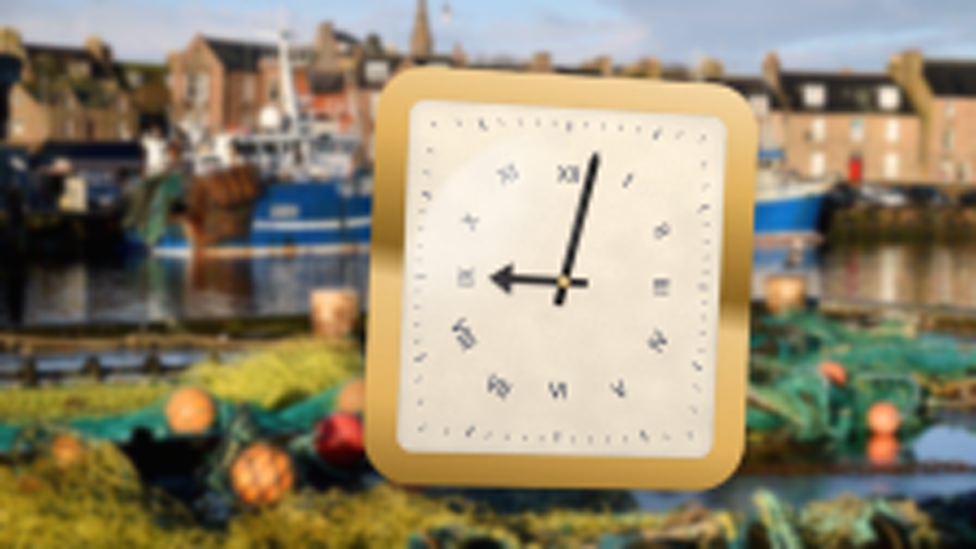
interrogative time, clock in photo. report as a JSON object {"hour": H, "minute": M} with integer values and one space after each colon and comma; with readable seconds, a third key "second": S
{"hour": 9, "minute": 2}
